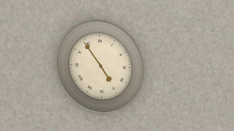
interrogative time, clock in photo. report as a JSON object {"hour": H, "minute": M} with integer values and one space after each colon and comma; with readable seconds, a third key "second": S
{"hour": 4, "minute": 54}
